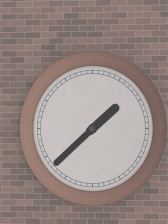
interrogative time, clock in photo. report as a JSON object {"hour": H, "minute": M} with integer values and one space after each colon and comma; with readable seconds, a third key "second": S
{"hour": 1, "minute": 38}
